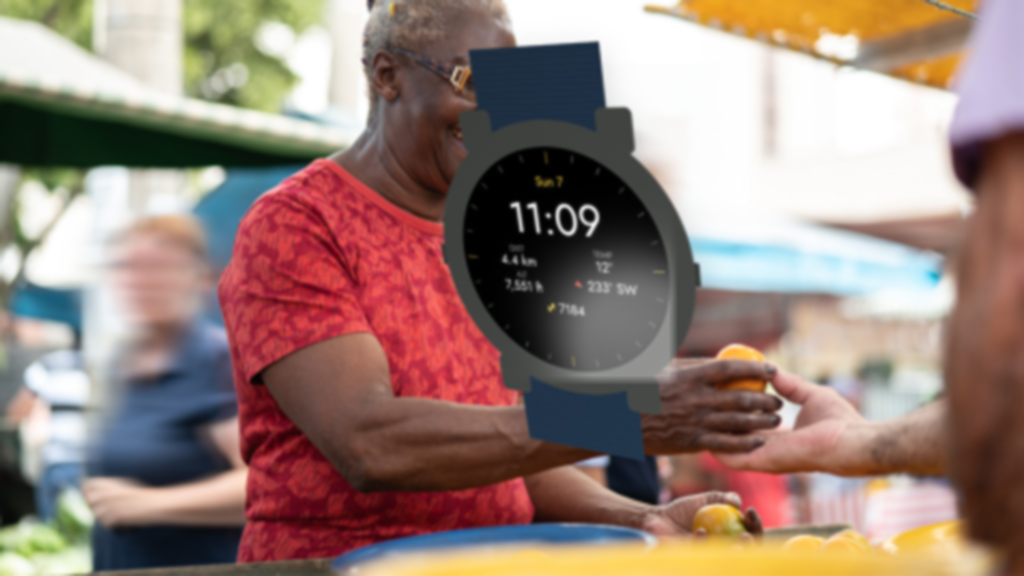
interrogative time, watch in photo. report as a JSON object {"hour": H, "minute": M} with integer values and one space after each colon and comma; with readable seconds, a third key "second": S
{"hour": 11, "minute": 9}
